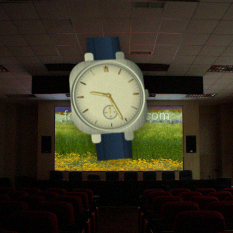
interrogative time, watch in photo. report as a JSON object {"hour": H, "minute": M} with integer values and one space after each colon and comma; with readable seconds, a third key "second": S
{"hour": 9, "minute": 26}
